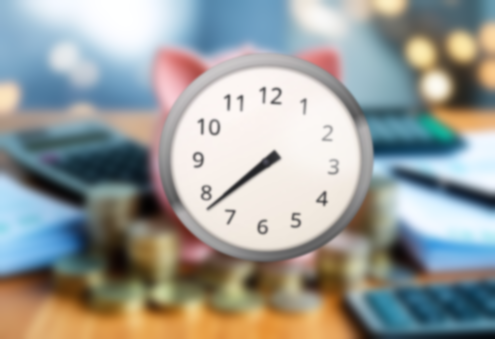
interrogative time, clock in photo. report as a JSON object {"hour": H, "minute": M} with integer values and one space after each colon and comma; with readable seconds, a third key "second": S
{"hour": 7, "minute": 38}
